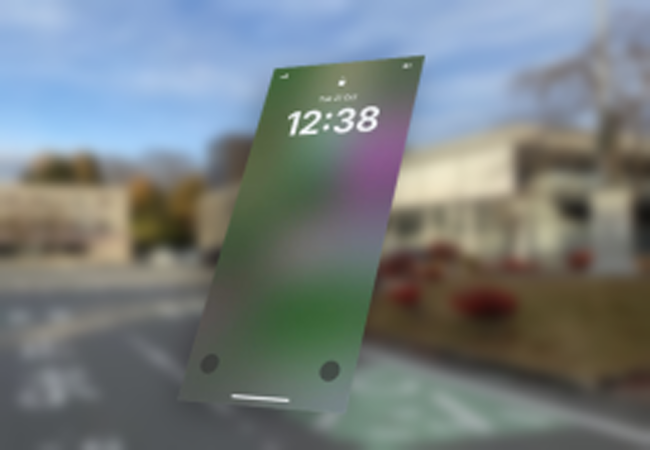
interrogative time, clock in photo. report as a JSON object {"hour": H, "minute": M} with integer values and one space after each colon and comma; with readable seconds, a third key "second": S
{"hour": 12, "minute": 38}
